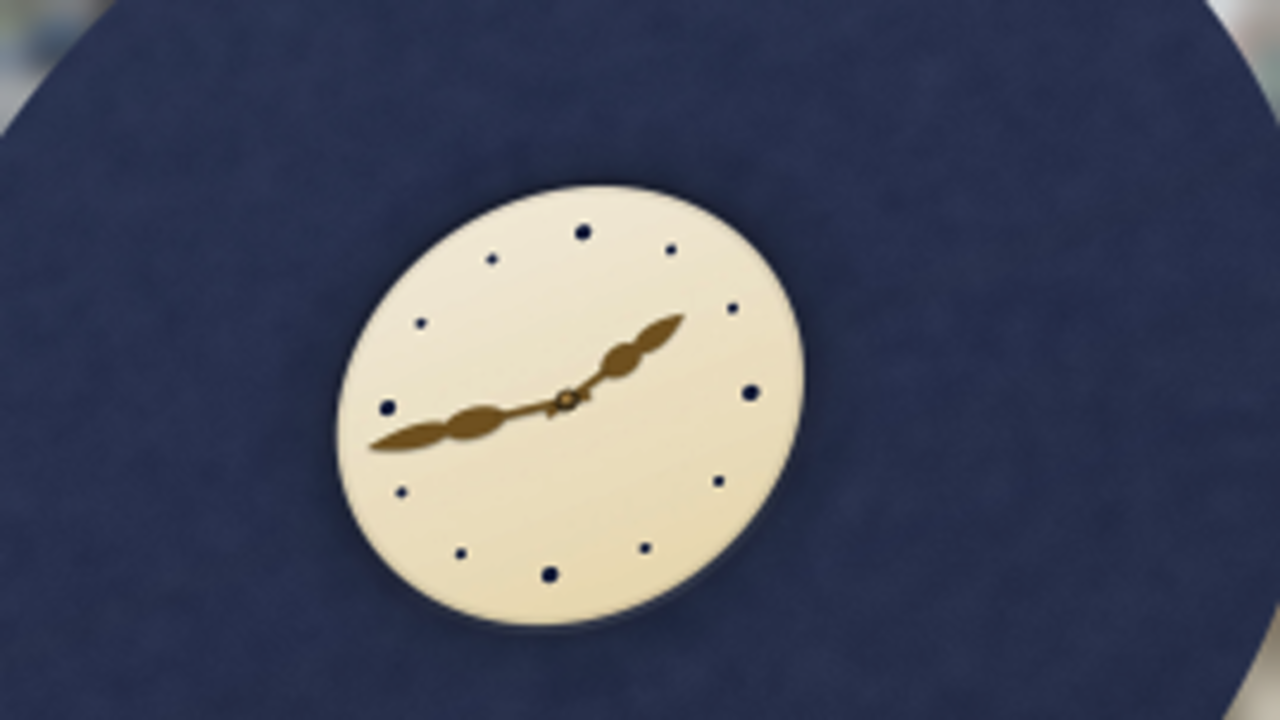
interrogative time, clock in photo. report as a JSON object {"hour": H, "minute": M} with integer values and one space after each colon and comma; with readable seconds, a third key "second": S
{"hour": 1, "minute": 43}
